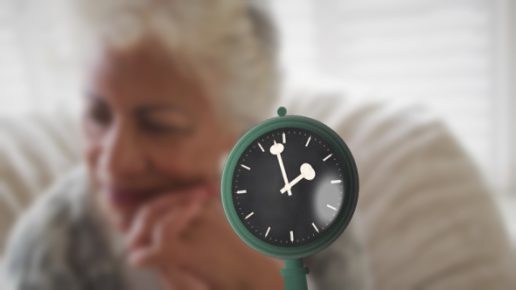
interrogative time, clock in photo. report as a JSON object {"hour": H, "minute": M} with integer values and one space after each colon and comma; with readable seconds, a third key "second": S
{"hour": 1, "minute": 58}
